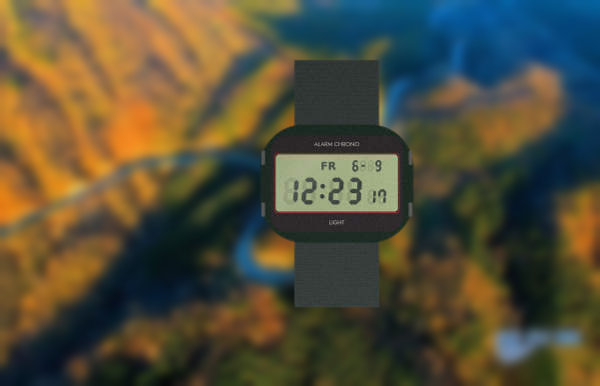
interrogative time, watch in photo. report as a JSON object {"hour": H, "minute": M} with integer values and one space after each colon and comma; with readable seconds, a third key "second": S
{"hour": 12, "minute": 23, "second": 17}
